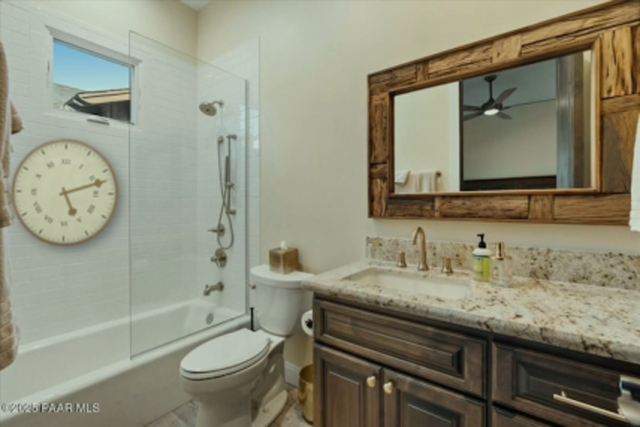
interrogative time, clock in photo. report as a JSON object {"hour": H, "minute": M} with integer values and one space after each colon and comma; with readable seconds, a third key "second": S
{"hour": 5, "minute": 12}
